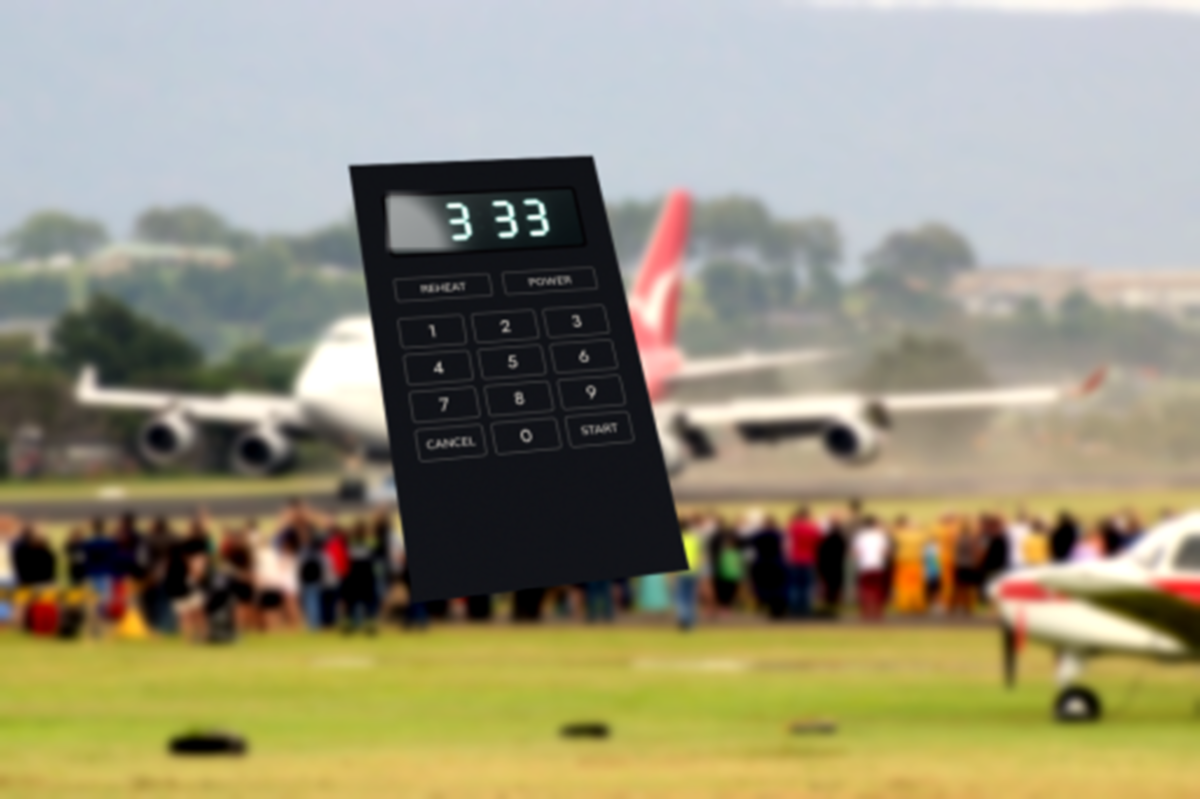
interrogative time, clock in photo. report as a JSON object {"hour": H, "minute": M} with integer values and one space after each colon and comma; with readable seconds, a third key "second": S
{"hour": 3, "minute": 33}
